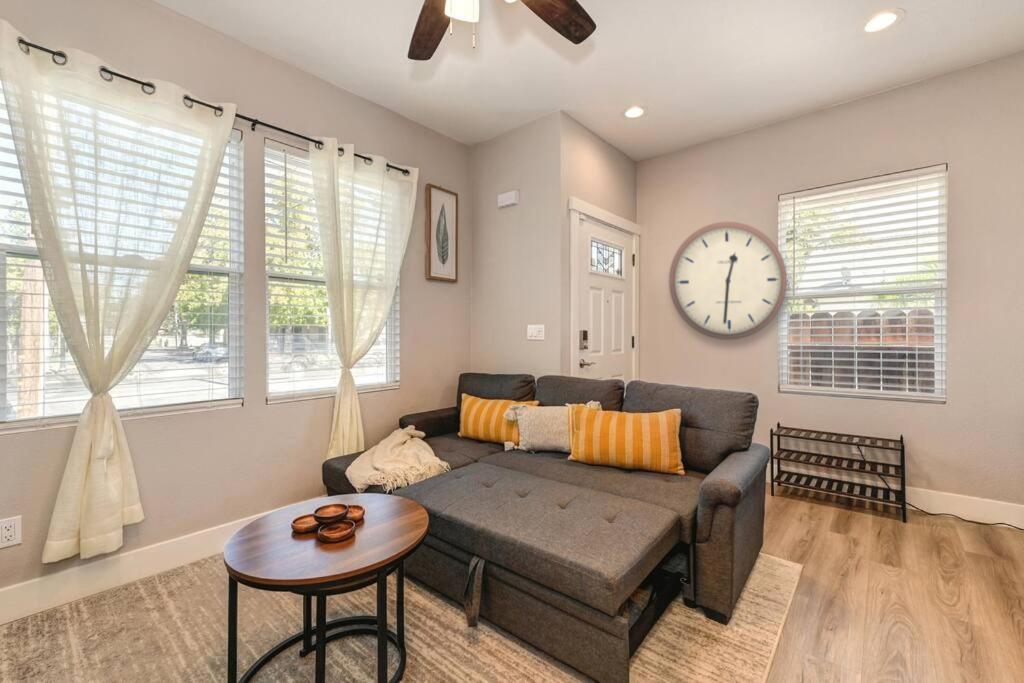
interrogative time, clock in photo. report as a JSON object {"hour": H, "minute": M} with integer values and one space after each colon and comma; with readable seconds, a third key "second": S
{"hour": 12, "minute": 31}
